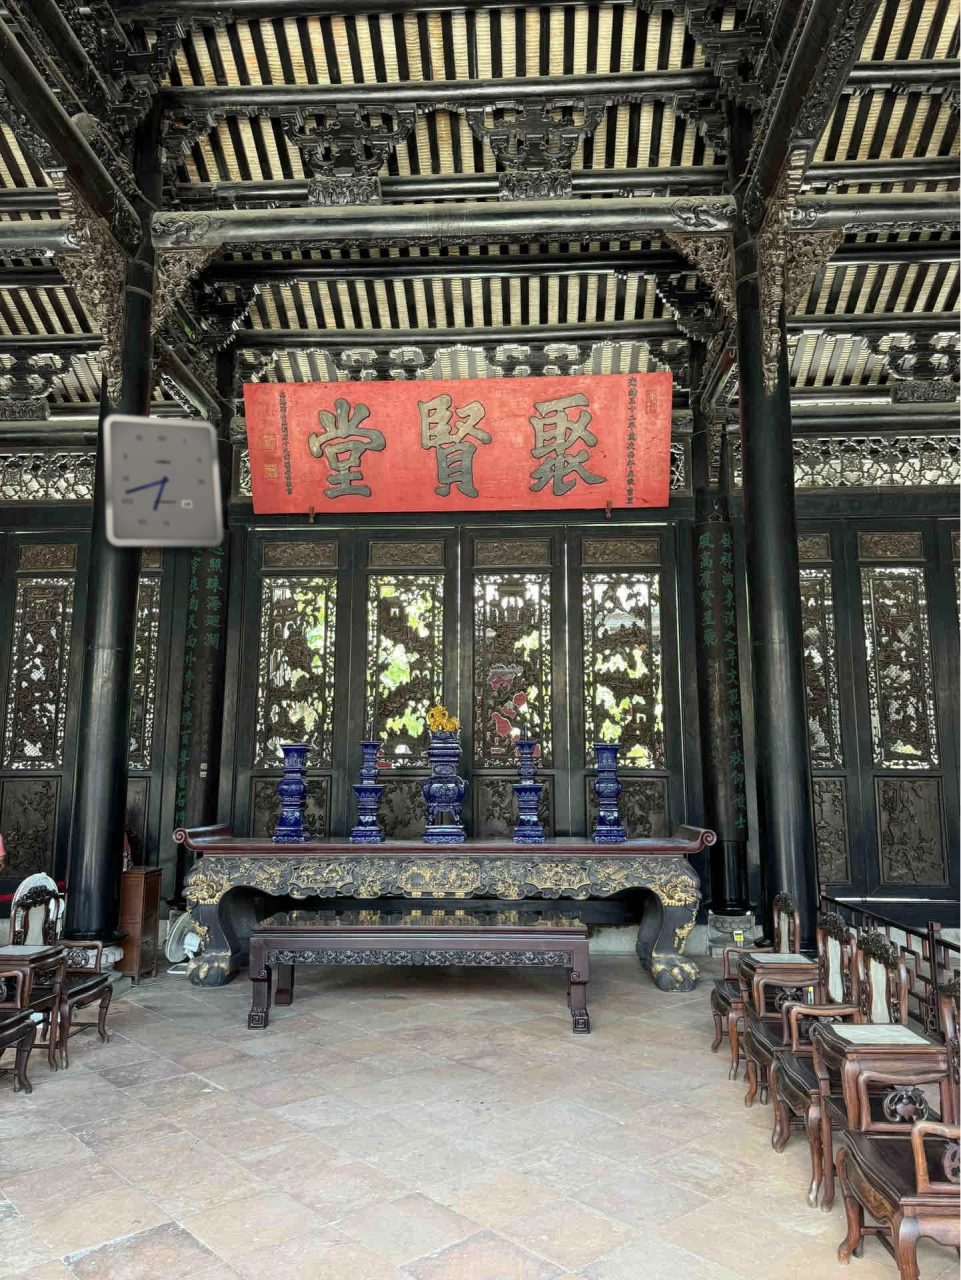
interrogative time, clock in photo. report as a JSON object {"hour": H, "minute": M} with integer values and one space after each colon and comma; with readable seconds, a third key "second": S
{"hour": 6, "minute": 42}
